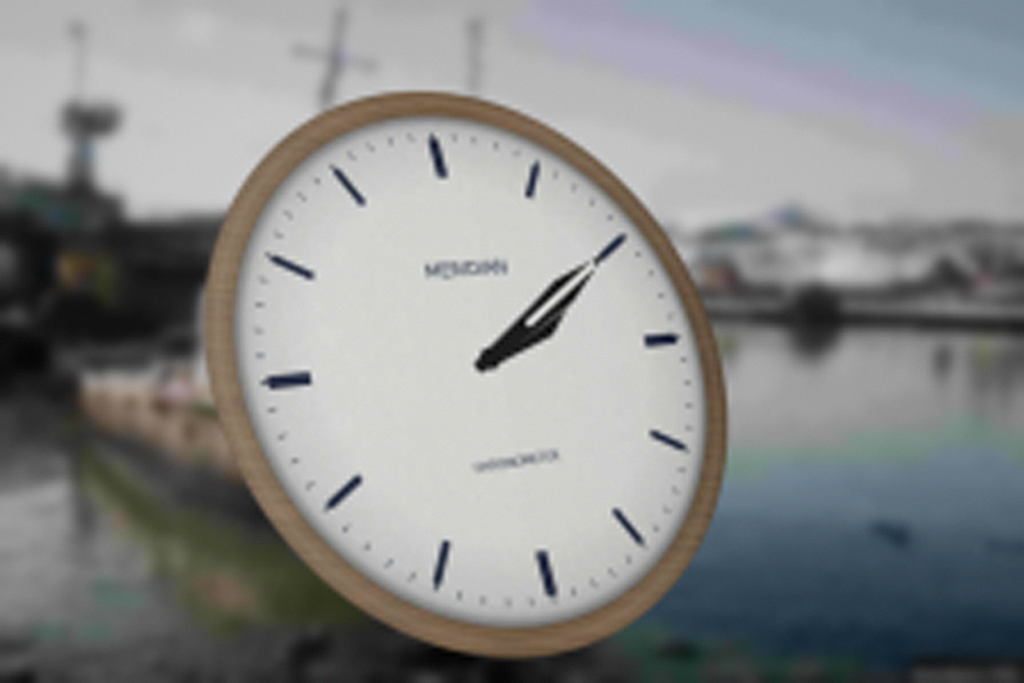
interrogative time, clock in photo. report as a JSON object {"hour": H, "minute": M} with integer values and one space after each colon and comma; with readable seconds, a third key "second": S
{"hour": 2, "minute": 10}
